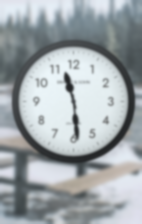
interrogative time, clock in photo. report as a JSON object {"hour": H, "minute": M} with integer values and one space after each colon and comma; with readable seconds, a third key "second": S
{"hour": 11, "minute": 29}
